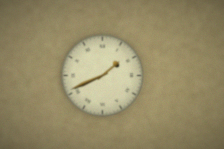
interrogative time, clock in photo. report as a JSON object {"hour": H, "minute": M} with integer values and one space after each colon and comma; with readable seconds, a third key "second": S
{"hour": 1, "minute": 41}
